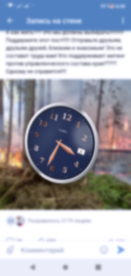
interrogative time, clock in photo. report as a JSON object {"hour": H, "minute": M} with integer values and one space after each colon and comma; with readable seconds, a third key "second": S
{"hour": 3, "minute": 32}
